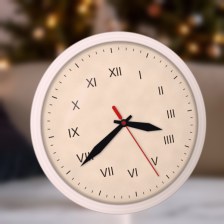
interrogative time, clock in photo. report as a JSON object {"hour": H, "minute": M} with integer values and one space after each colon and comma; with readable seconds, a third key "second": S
{"hour": 3, "minute": 39, "second": 26}
